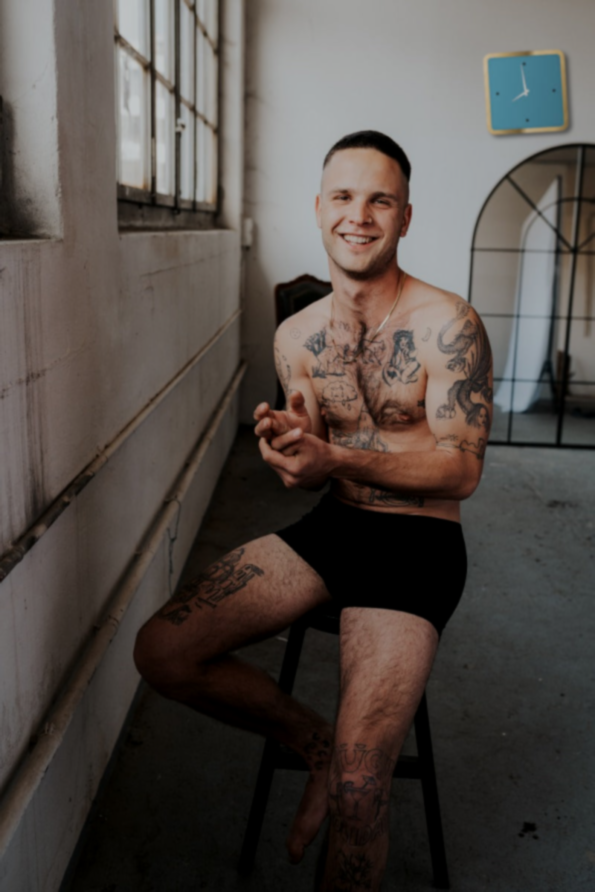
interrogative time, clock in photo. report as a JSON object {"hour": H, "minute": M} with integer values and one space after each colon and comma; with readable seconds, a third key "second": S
{"hour": 7, "minute": 59}
